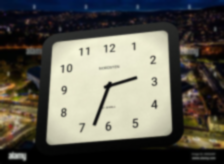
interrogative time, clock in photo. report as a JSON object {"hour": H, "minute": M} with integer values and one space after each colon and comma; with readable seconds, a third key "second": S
{"hour": 2, "minute": 33}
